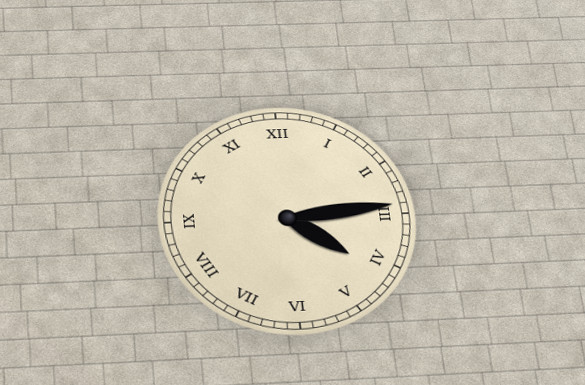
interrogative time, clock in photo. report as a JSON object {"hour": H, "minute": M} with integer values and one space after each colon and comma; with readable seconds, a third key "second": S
{"hour": 4, "minute": 14}
